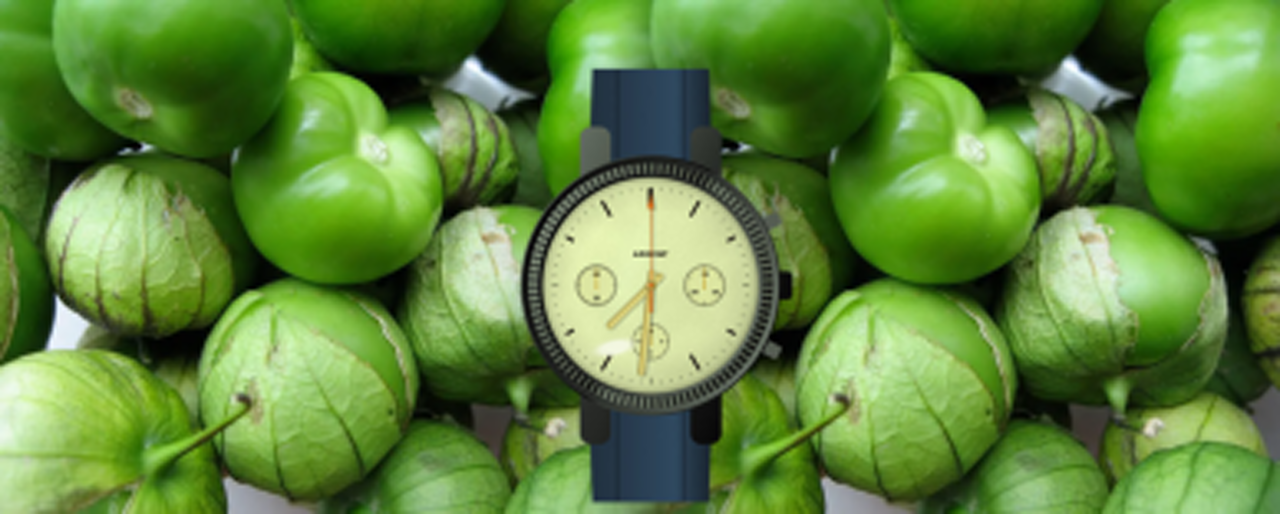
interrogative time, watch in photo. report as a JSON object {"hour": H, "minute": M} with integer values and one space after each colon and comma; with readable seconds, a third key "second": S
{"hour": 7, "minute": 31}
